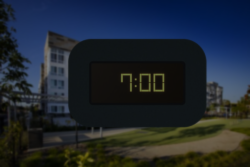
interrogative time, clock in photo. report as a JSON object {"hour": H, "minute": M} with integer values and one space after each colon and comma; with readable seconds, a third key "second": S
{"hour": 7, "minute": 0}
